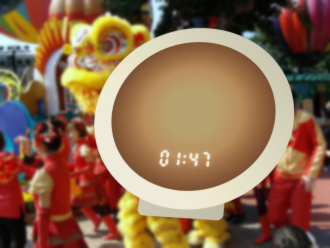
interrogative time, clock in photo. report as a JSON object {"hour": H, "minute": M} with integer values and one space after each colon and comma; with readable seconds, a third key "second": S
{"hour": 1, "minute": 47}
